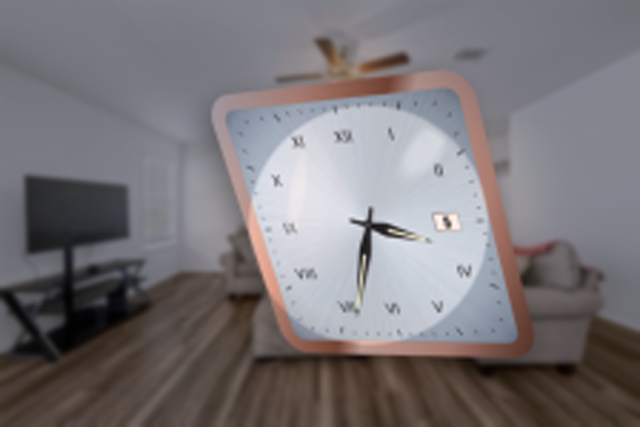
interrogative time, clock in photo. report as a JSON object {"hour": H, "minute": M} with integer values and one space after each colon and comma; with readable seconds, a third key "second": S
{"hour": 3, "minute": 34}
